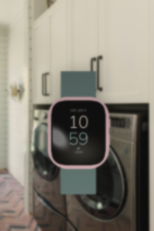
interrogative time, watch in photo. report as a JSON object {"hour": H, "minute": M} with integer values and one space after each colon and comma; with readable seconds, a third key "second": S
{"hour": 10, "minute": 59}
